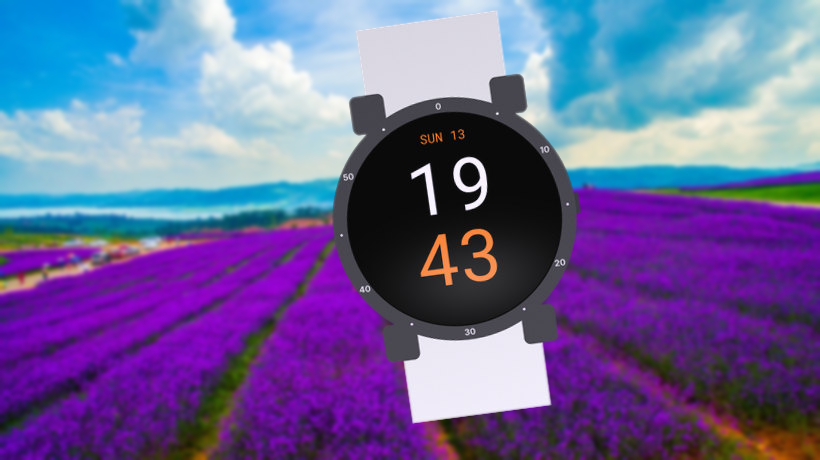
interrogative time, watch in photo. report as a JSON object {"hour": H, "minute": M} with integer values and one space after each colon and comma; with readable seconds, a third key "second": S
{"hour": 19, "minute": 43}
